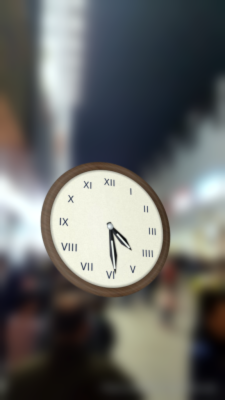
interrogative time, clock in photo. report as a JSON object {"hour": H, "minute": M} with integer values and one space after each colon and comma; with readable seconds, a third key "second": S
{"hour": 4, "minute": 29}
